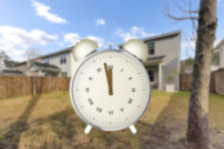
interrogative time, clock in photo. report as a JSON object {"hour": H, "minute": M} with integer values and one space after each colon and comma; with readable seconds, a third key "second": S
{"hour": 11, "minute": 58}
